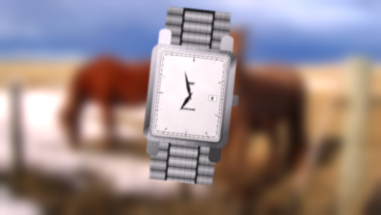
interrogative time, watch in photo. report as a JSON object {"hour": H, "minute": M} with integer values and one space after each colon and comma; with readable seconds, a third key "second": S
{"hour": 6, "minute": 57}
